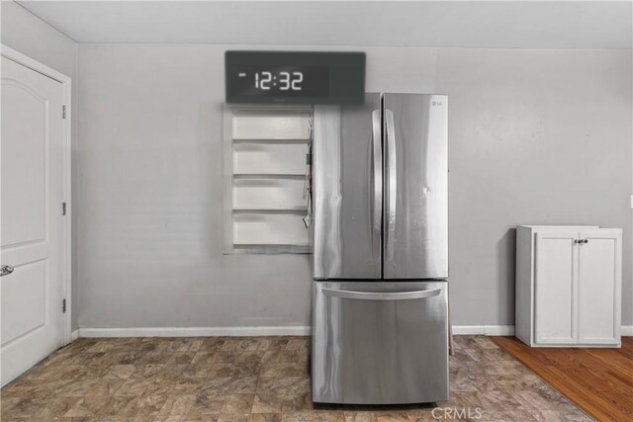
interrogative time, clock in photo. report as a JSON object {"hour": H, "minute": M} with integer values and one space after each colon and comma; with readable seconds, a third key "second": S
{"hour": 12, "minute": 32}
